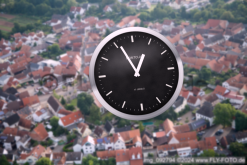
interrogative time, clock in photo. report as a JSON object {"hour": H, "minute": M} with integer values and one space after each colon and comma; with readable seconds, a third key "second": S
{"hour": 12, "minute": 56}
